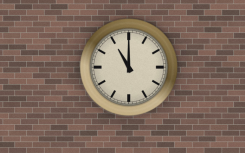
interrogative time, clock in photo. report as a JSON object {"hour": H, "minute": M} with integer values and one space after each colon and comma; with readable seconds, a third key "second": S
{"hour": 11, "minute": 0}
